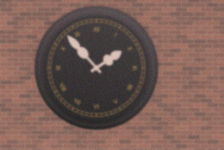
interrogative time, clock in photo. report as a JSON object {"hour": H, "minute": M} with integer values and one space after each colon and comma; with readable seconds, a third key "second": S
{"hour": 1, "minute": 53}
